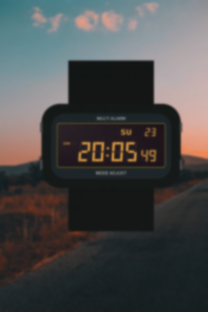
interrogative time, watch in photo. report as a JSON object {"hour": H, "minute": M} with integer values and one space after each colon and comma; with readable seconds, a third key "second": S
{"hour": 20, "minute": 5, "second": 49}
